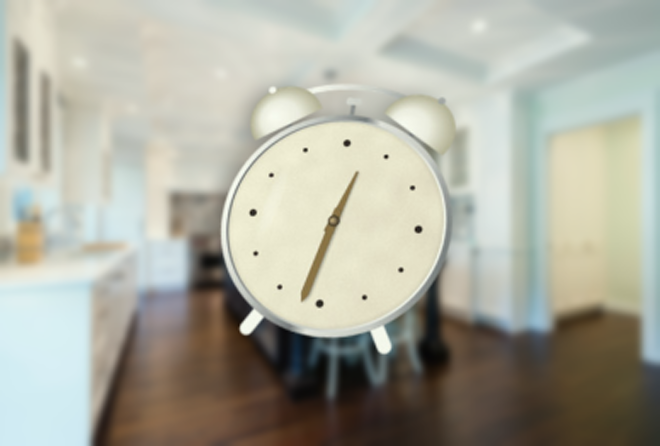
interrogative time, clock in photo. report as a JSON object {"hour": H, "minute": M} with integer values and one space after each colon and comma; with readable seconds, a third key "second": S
{"hour": 12, "minute": 32}
